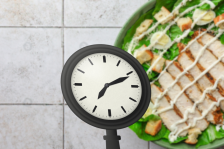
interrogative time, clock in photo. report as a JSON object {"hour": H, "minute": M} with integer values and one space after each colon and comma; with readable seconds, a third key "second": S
{"hour": 7, "minute": 11}
